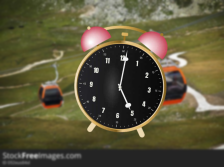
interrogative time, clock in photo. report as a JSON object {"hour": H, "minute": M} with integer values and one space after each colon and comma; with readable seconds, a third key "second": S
{"hour": 5, "minute": 1}
